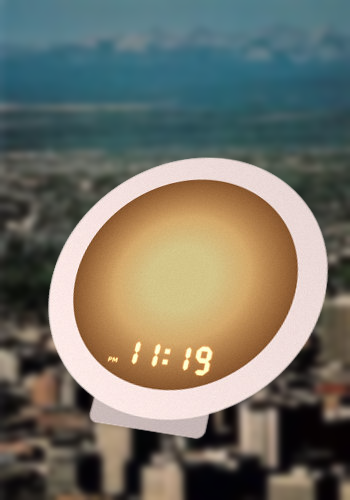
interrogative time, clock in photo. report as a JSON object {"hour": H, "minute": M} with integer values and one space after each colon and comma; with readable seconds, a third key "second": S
{"hour": 11, "minute": 19}
